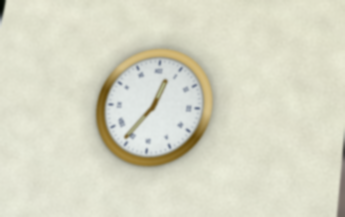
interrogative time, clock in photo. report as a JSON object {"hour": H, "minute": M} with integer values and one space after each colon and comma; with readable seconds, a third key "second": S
{"hour": 12, "minute": 36}
